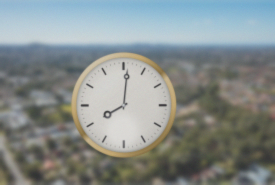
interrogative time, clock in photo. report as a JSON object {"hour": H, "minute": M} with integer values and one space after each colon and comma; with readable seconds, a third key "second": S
{"hour": 8, "minute": 1}
